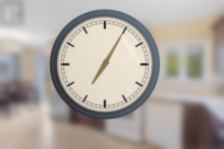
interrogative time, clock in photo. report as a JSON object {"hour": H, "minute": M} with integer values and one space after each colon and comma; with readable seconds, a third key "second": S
{"hour": 7, "minute": 5}
